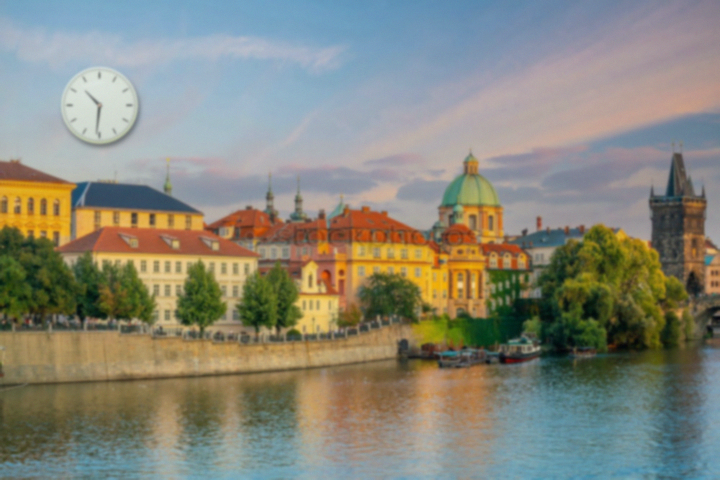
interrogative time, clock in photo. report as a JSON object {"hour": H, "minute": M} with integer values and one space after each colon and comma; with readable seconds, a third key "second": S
{"hour": 10, "minute": 31}
